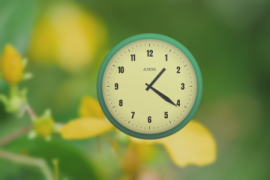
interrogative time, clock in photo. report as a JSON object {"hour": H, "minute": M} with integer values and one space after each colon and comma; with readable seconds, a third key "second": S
{"hour": 1, "minute": 21}
